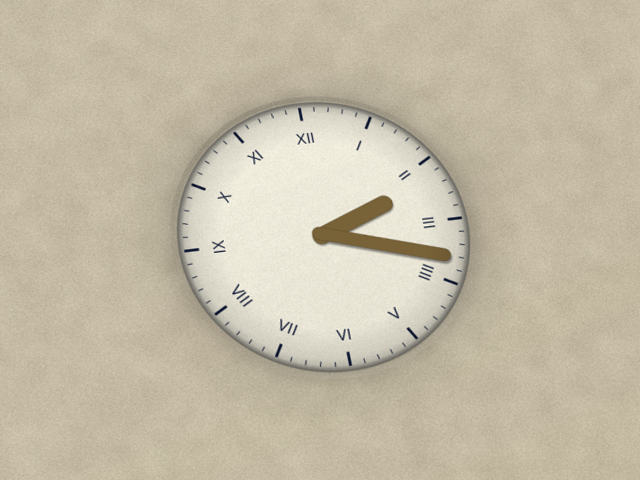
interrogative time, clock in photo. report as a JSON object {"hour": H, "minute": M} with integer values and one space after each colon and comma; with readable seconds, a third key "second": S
{"hour": 2, "minute": 18}
